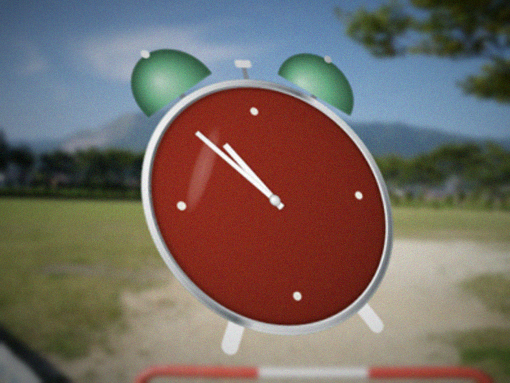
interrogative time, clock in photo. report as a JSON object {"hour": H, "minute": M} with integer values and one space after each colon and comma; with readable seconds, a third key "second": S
{"hour": 10, "minute": 53}
